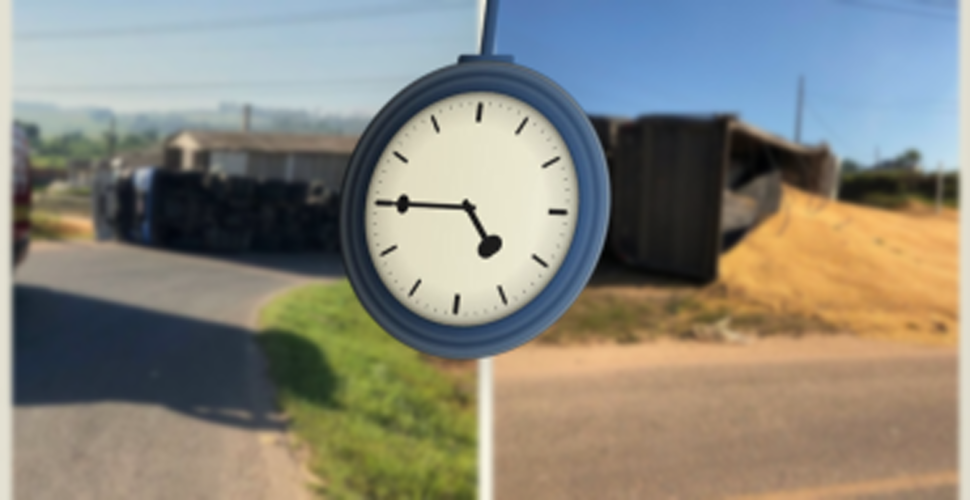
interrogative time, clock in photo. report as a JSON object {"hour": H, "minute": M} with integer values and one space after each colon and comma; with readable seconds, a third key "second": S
{"hour": 4, "minute": 45}
